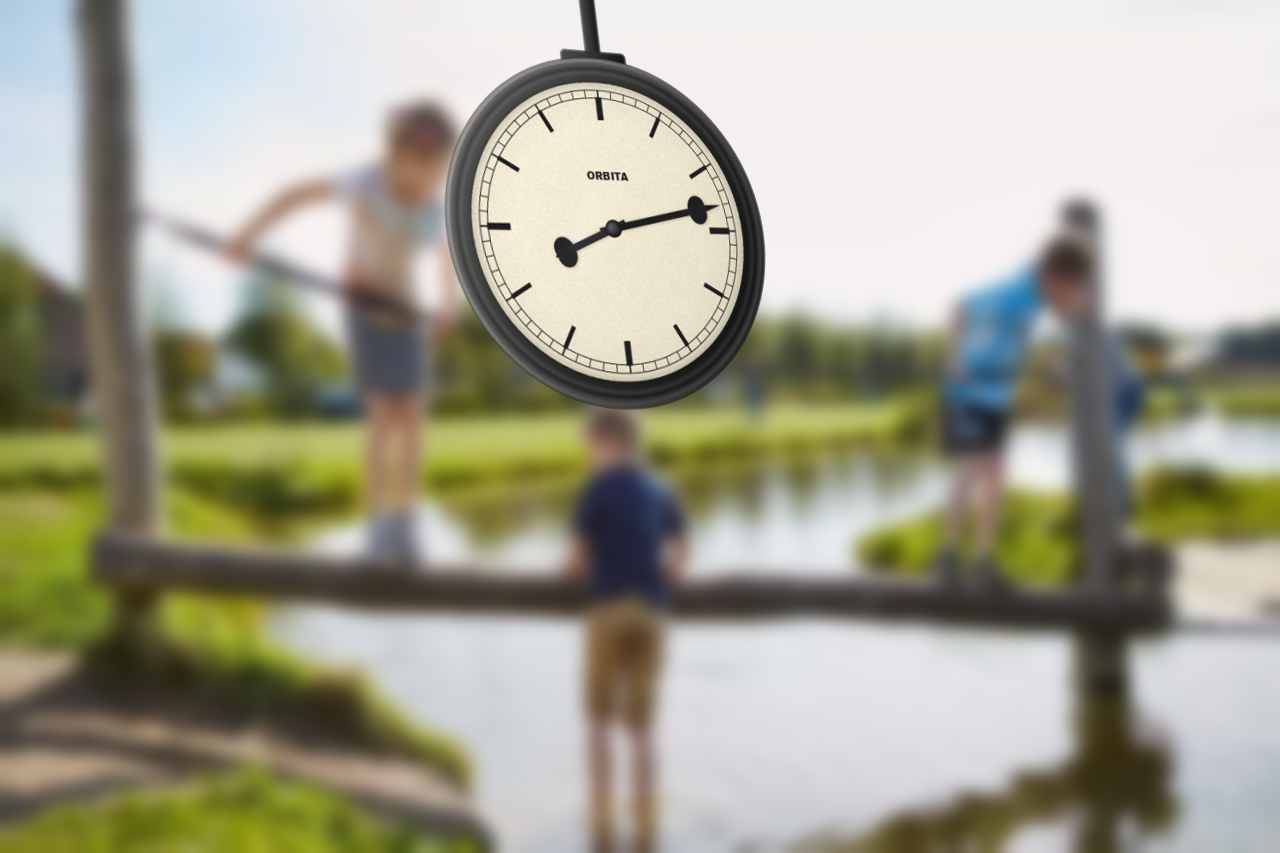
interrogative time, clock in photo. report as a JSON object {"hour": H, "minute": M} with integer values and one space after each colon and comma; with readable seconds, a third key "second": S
{"hour": 8, "minute": 13}
